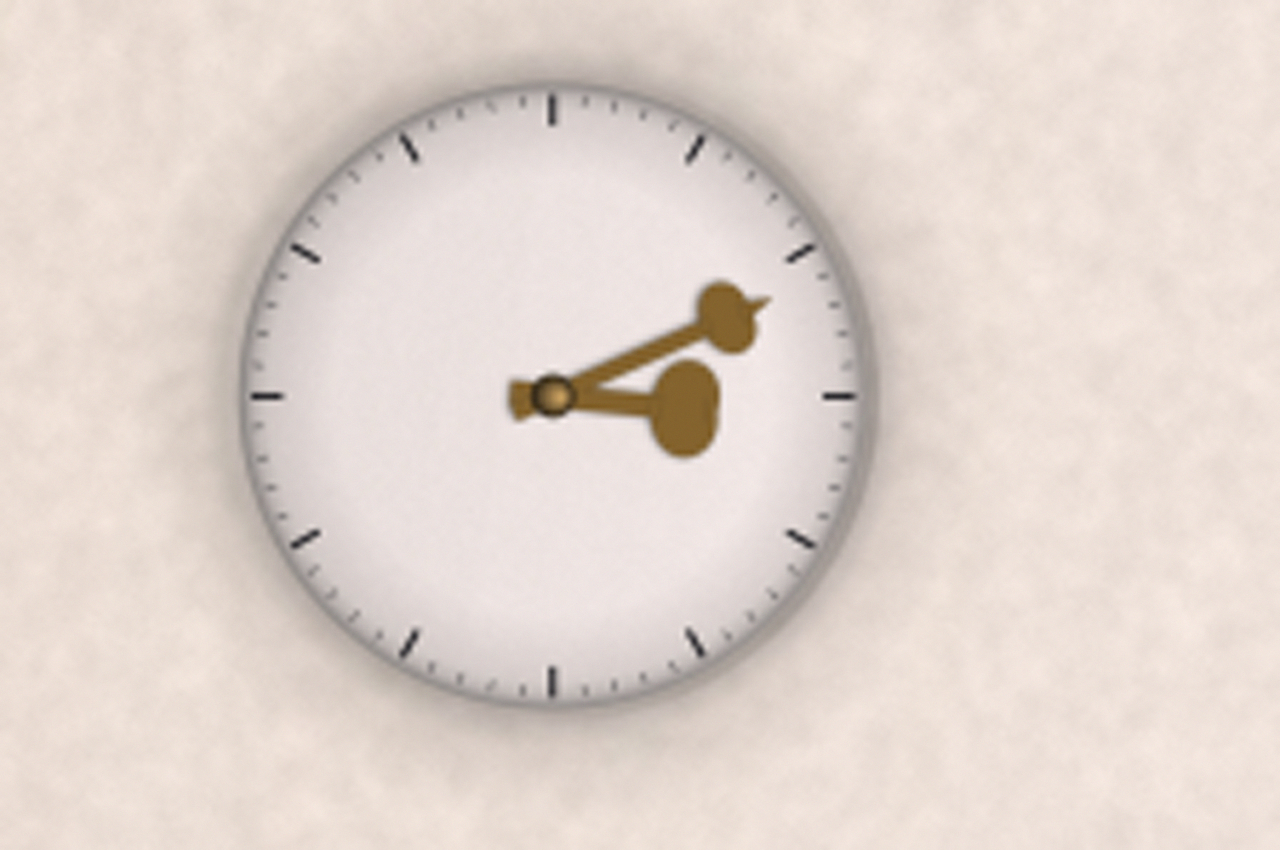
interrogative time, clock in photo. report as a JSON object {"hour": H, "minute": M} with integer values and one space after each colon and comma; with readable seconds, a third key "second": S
{"hour": 3, "minute": 11}
